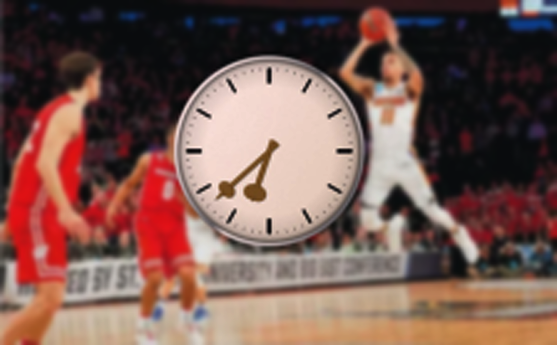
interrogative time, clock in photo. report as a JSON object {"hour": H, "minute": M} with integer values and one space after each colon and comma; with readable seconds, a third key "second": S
{"hour": 6, "minute": 38}
